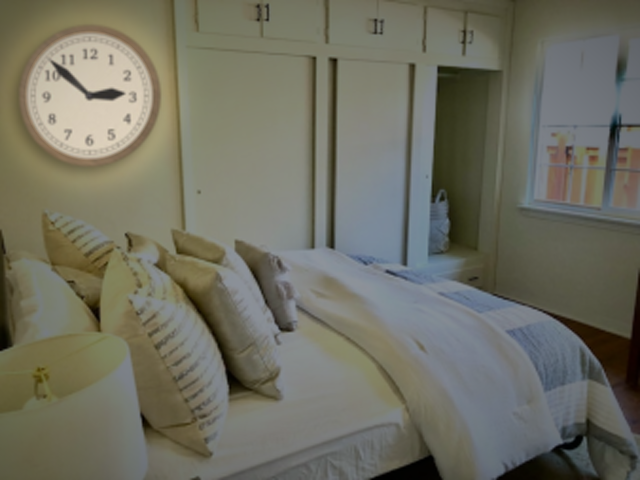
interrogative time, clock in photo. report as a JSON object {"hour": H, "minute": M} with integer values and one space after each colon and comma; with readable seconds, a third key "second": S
{"hour": 2, "minute": 52}
